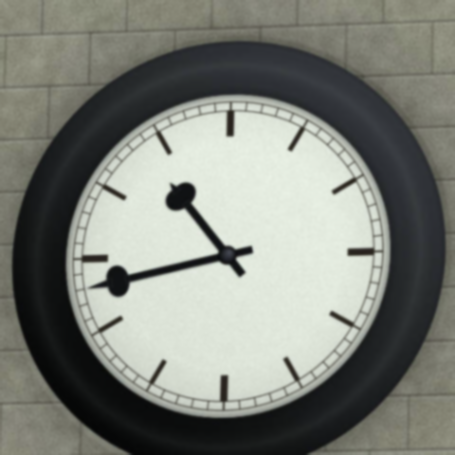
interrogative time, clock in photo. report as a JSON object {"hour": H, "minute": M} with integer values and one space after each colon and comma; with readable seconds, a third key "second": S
{"hour": 10, "minute": 43}
